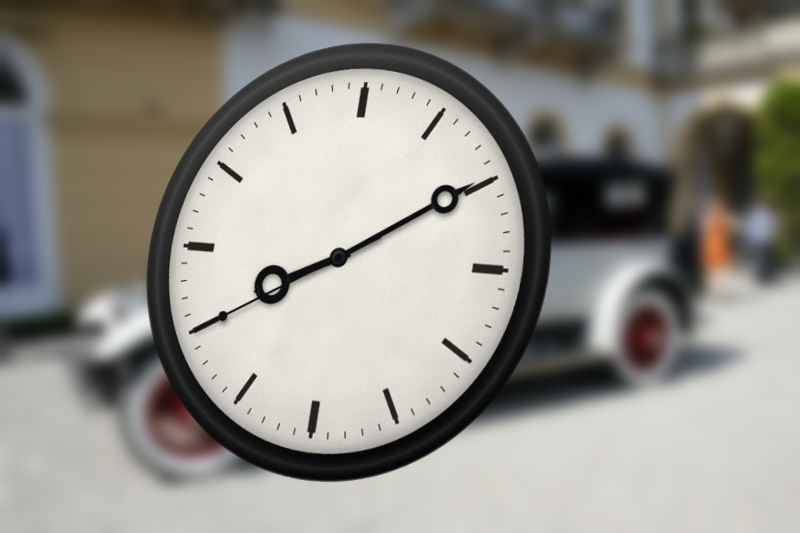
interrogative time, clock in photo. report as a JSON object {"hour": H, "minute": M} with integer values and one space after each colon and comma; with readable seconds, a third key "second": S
{"hour": 8, "minute": 9, "second": 40}
